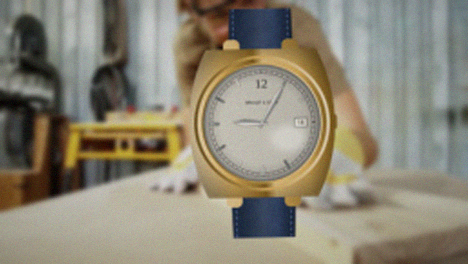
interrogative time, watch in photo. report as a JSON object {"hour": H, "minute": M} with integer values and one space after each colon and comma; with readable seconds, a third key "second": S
{"hour": 9, "minute": 5}
